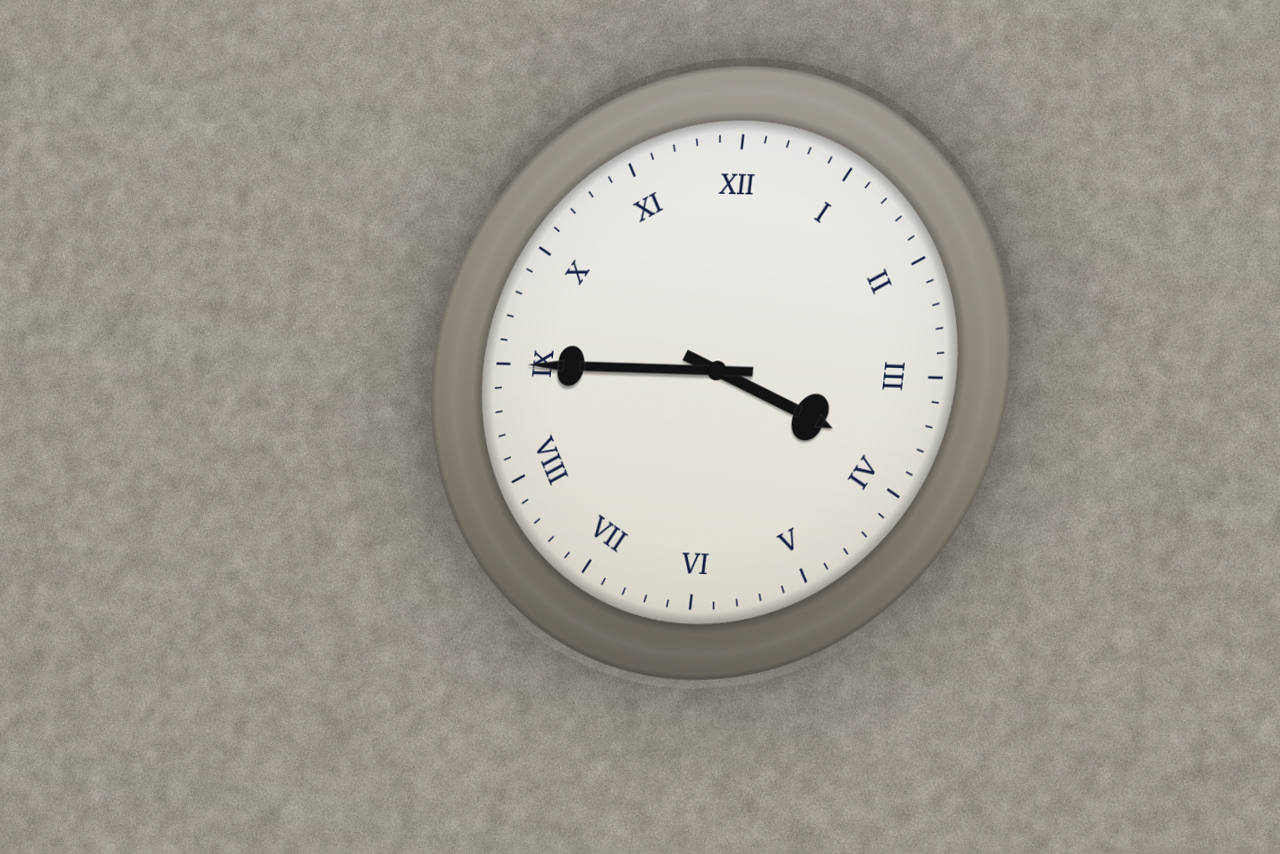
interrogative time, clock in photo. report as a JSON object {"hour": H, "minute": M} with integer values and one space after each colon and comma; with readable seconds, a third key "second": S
{"hour": 3, "minute": 45}
